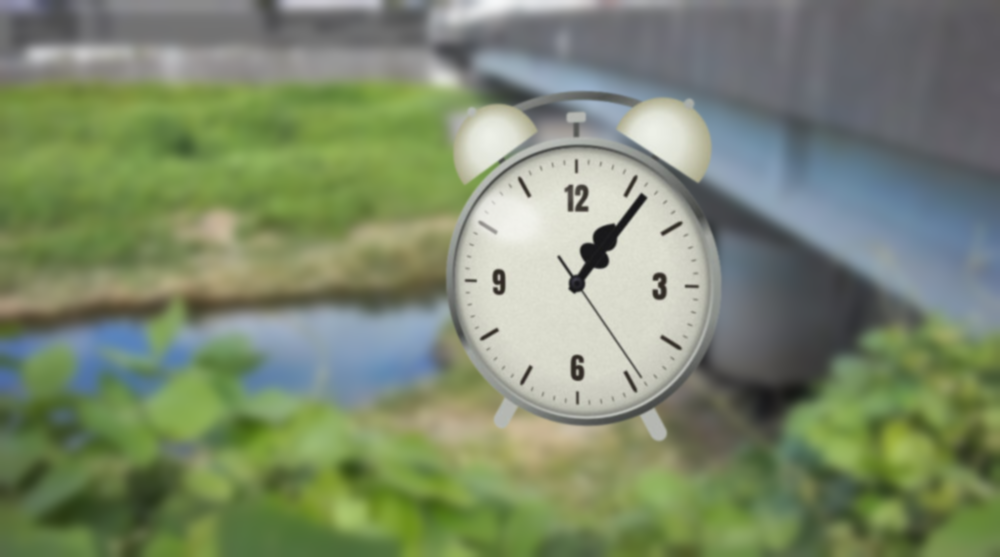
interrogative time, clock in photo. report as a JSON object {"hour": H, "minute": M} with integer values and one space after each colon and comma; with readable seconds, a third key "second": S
{"hour": 1, "minute": 6, "second": 24}
